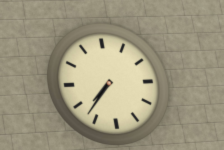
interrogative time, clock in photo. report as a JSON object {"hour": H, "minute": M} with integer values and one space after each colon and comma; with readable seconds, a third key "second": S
{"hour": 7, "minute": 37}
